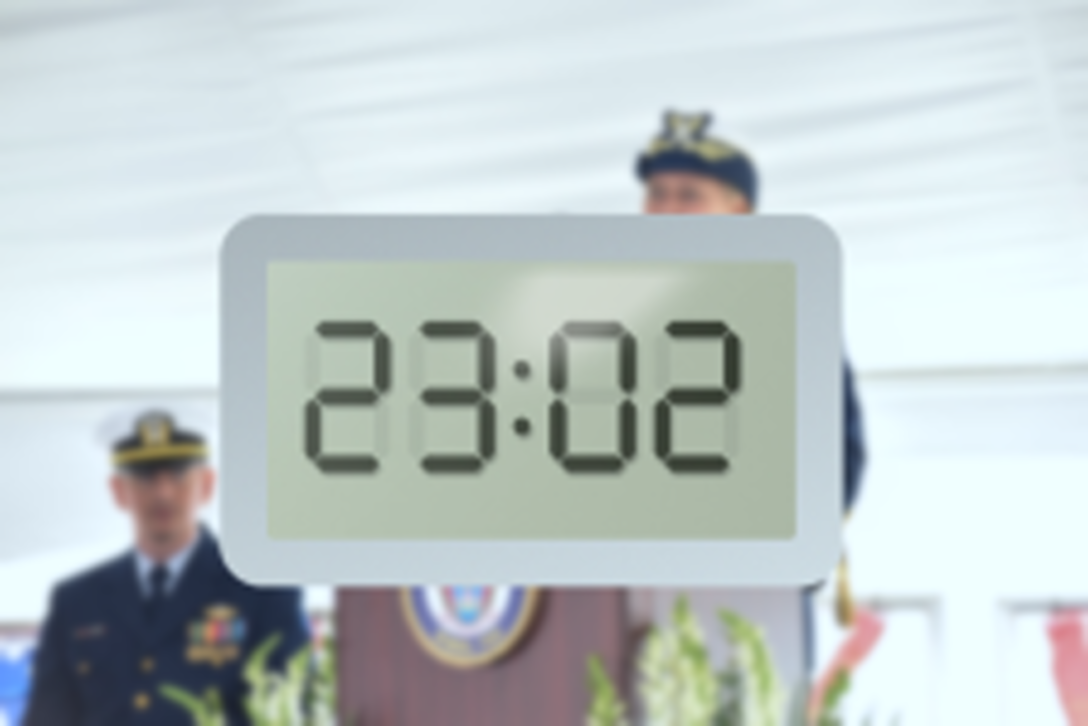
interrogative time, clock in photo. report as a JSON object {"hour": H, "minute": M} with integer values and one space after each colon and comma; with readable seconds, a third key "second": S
{"hour": 23, "minute": 2}
